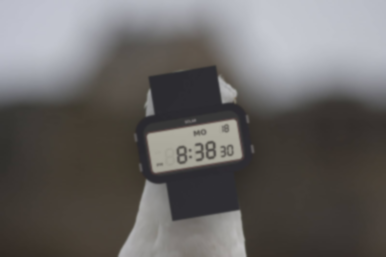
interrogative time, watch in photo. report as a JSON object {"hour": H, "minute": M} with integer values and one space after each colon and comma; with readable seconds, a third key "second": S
{"hour": 8, "minute": 38, "second": 30}
